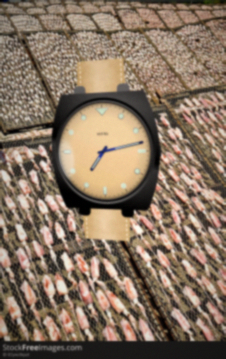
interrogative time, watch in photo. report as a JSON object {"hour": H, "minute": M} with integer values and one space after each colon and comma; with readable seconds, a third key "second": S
{"hour": 7, "minute": 13}
